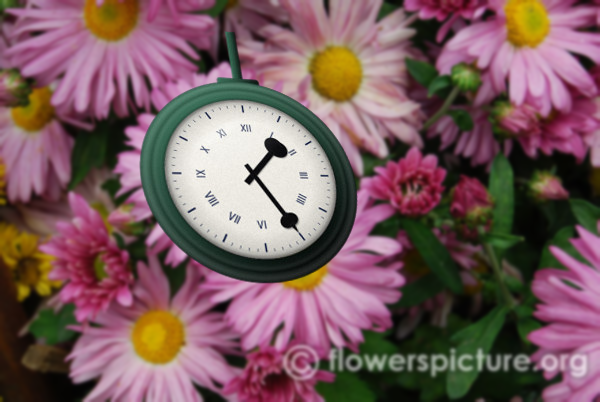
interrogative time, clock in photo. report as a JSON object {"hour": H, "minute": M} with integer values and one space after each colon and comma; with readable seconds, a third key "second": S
{"hour": 1, "minute": 25}
